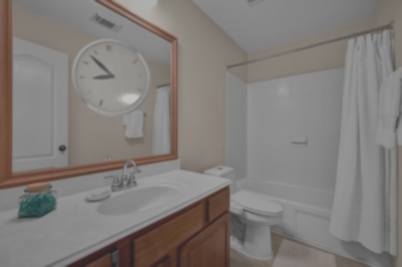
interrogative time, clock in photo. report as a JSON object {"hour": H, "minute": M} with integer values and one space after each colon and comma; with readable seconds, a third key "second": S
{"hour": 8, "minute": 53}
